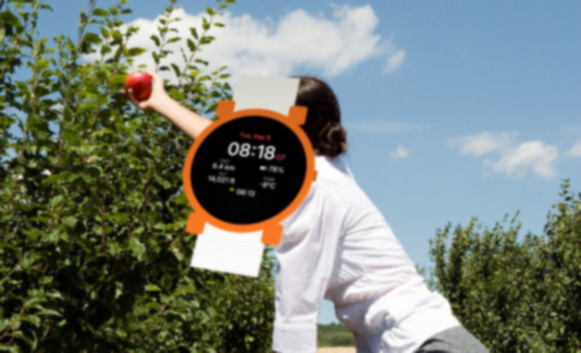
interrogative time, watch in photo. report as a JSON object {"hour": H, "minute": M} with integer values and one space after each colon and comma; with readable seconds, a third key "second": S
{"hour": 8, "minute": 18}
